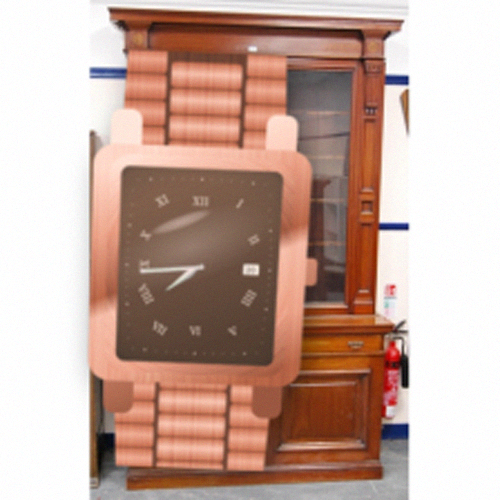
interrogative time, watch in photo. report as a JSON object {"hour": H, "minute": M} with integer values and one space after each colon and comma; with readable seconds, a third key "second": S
{"hour": 7, "minute": 44}
